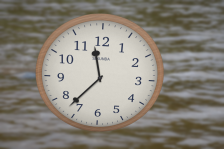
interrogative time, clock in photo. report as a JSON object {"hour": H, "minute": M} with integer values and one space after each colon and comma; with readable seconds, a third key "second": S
{"hour": 11, "minute": 37}
